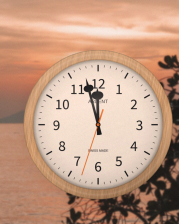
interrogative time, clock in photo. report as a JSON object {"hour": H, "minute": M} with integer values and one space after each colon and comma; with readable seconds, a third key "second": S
{"hour": 11, "minute": 57, "second": 33}
